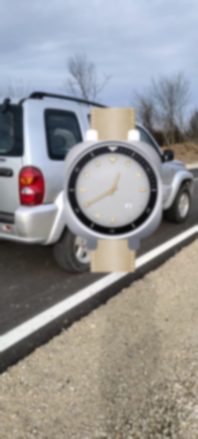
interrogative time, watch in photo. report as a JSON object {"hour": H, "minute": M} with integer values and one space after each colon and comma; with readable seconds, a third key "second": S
{"hour": 12, "minute": 40}
